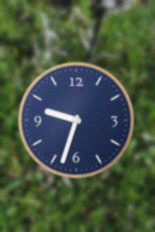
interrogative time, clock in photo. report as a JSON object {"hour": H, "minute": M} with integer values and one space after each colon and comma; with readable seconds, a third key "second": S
{"hour": 9, "minute": 33}
